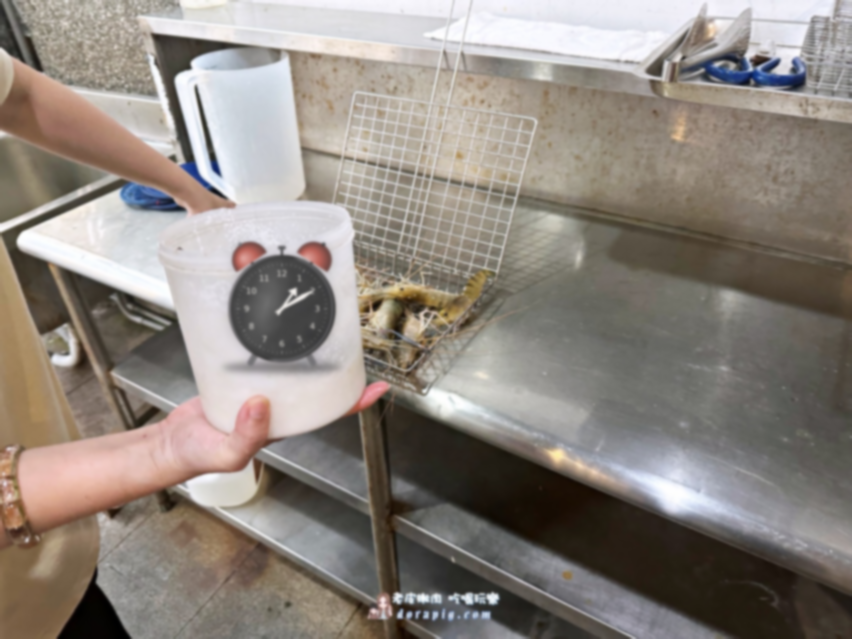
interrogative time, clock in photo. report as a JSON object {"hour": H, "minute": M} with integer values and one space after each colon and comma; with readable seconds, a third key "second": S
{"hour": 1, "minute": 10}
